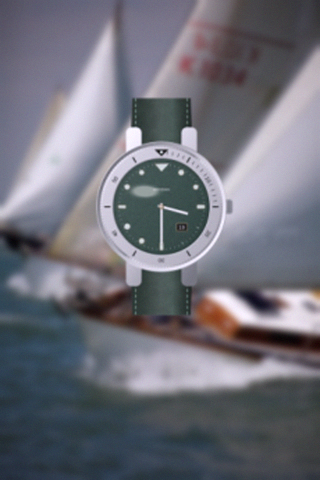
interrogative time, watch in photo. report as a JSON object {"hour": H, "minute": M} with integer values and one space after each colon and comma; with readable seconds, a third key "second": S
{"hour": 3, "minute": 30}
